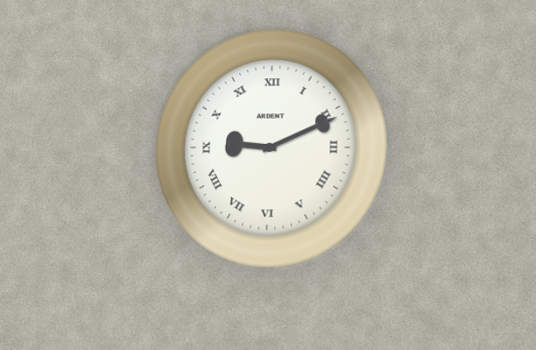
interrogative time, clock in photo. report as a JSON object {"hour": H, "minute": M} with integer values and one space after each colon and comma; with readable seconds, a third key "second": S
{"hour": 9, "minute": 11}
